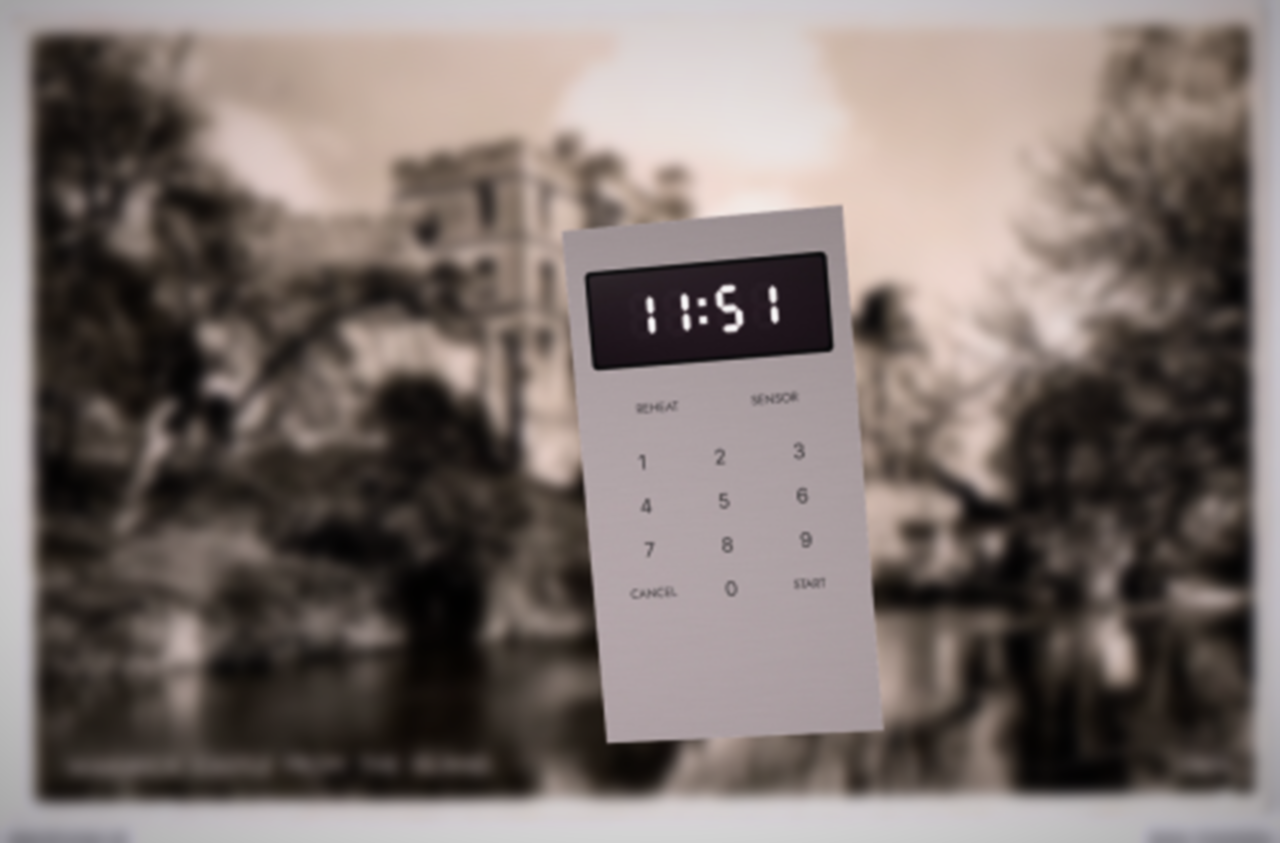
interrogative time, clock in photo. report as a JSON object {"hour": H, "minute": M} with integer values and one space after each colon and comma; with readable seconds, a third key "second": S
{"hour": 11, "minute": 51}
